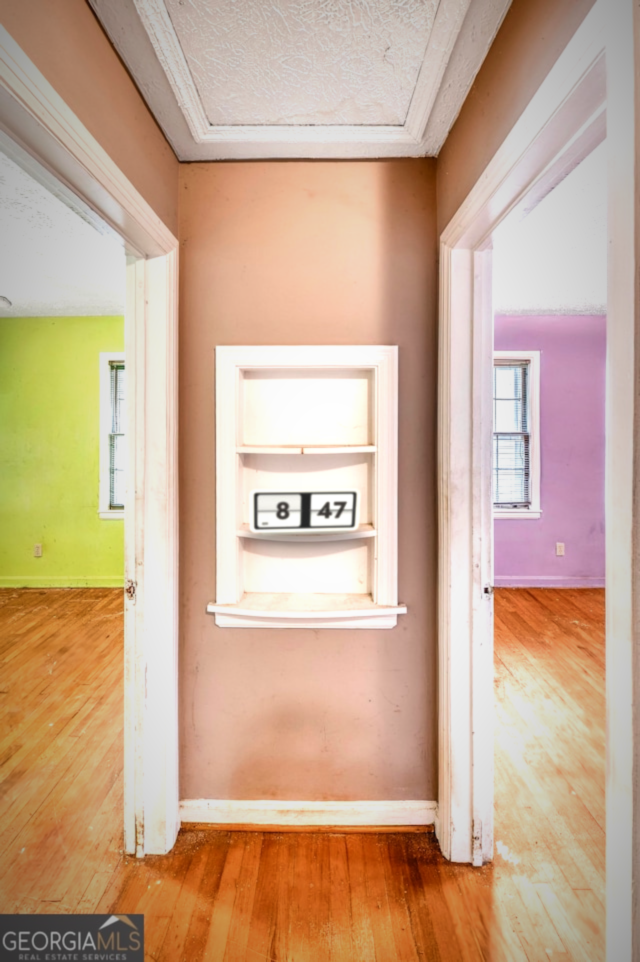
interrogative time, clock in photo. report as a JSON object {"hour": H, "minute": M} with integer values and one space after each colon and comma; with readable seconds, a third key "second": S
{"hour": 8, "minute": 47}
